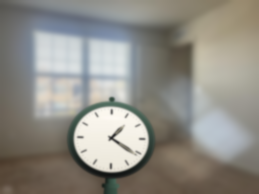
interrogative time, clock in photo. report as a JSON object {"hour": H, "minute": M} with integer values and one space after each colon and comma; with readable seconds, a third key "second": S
{"hour": 1, "minute": 21}
